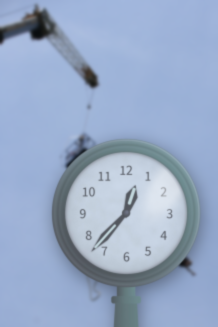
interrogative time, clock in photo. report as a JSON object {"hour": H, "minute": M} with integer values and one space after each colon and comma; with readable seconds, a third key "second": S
{"hour": 12, "minute": 37}
